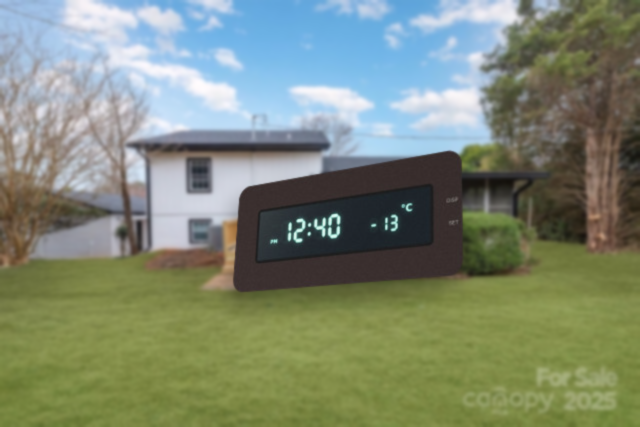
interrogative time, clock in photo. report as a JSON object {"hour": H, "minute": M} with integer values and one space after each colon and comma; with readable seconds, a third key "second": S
{"hour": 12, "minute": 40}
